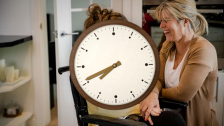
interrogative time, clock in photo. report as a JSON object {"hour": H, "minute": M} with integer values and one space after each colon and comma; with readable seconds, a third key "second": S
{"hour": 7, "minute": 41}
